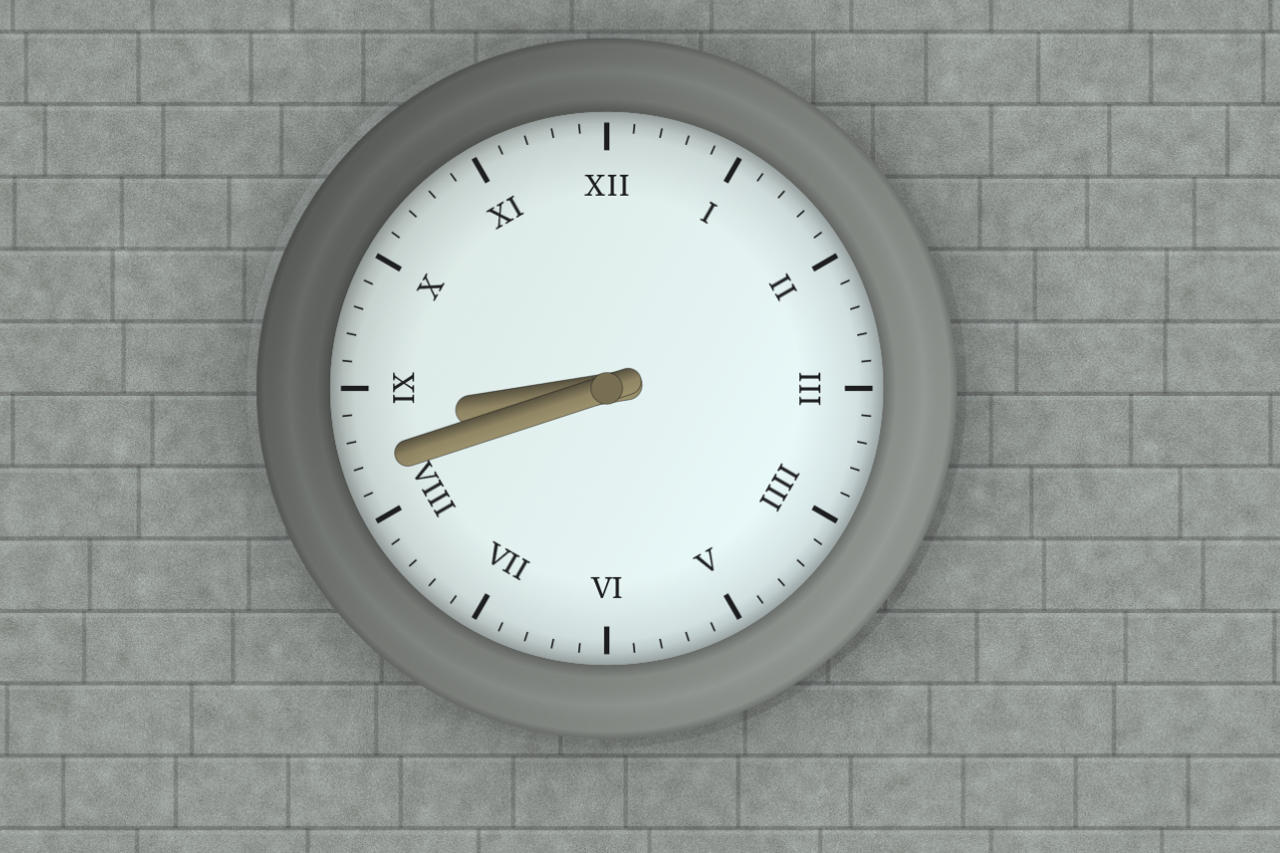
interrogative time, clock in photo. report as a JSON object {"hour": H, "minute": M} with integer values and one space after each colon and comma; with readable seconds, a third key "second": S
{"hour": 8, "minute": 42}
